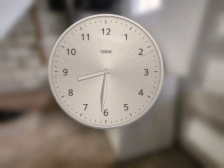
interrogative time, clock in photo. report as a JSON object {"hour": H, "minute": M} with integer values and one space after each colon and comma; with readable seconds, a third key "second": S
{"hour": 8, "minute": 31}
